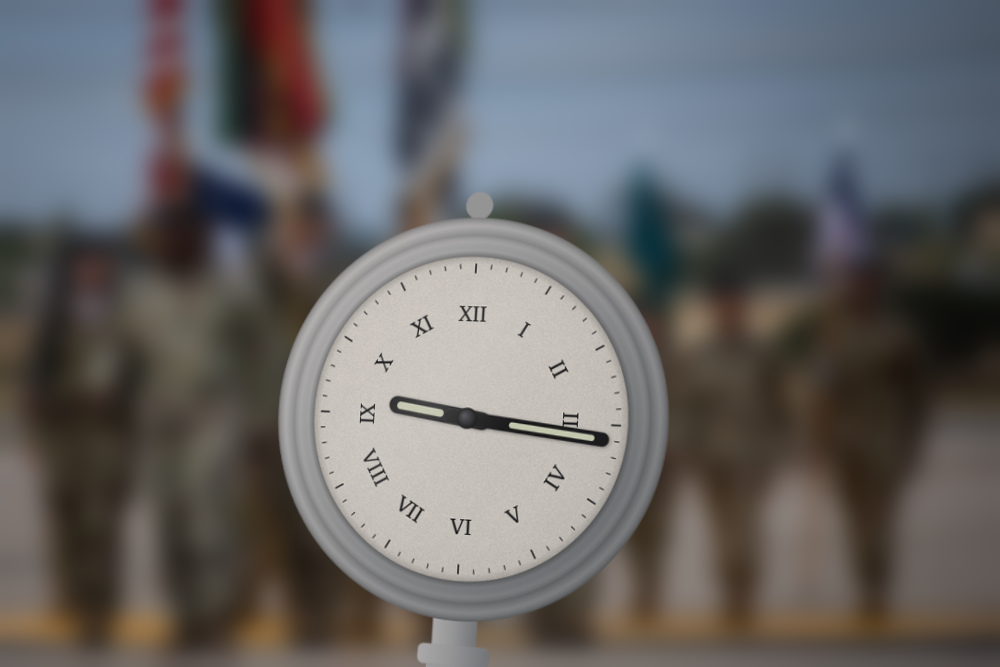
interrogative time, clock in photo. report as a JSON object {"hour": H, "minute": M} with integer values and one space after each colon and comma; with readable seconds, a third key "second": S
{"hour": 9, "minute": 16}
